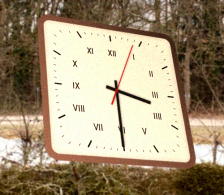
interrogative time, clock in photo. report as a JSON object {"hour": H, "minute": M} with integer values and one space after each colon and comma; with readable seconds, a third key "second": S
{"hour": 3, "minute": 30, "second": 4}
